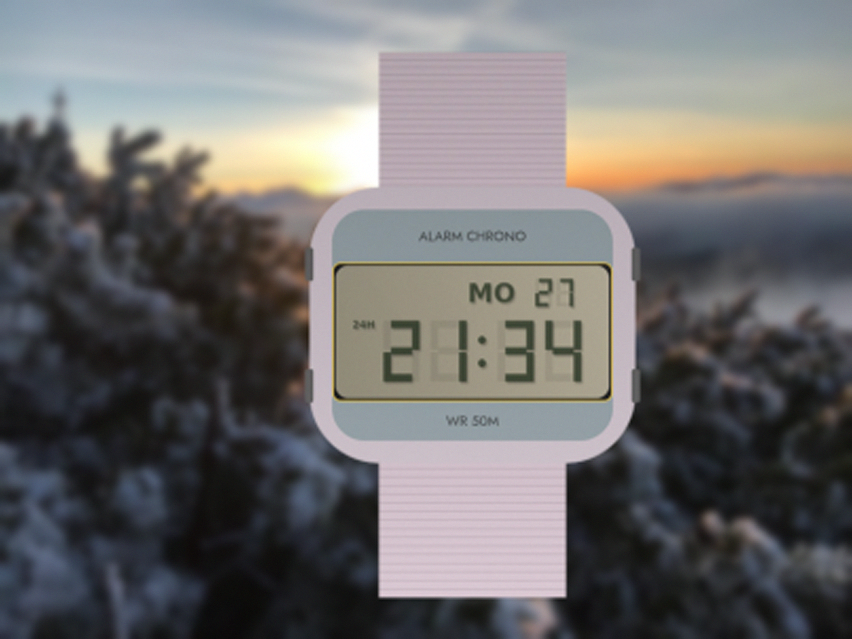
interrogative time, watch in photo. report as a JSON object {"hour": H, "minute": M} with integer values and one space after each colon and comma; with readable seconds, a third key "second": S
{"hour": 21, "minute": 34}
